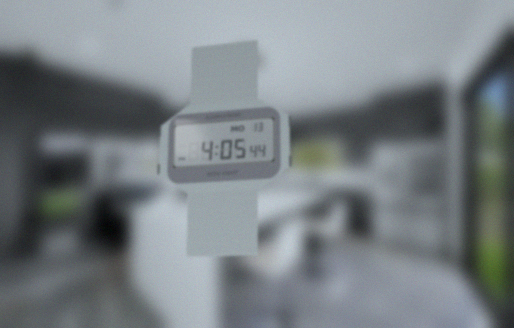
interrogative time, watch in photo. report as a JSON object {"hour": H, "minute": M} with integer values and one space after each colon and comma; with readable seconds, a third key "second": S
{"hour": 4, "minute": 5, "second": 44}
